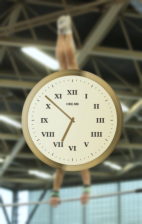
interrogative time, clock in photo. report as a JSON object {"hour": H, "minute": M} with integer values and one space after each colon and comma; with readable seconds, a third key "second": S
{"hour": 6, "minute": 52}
